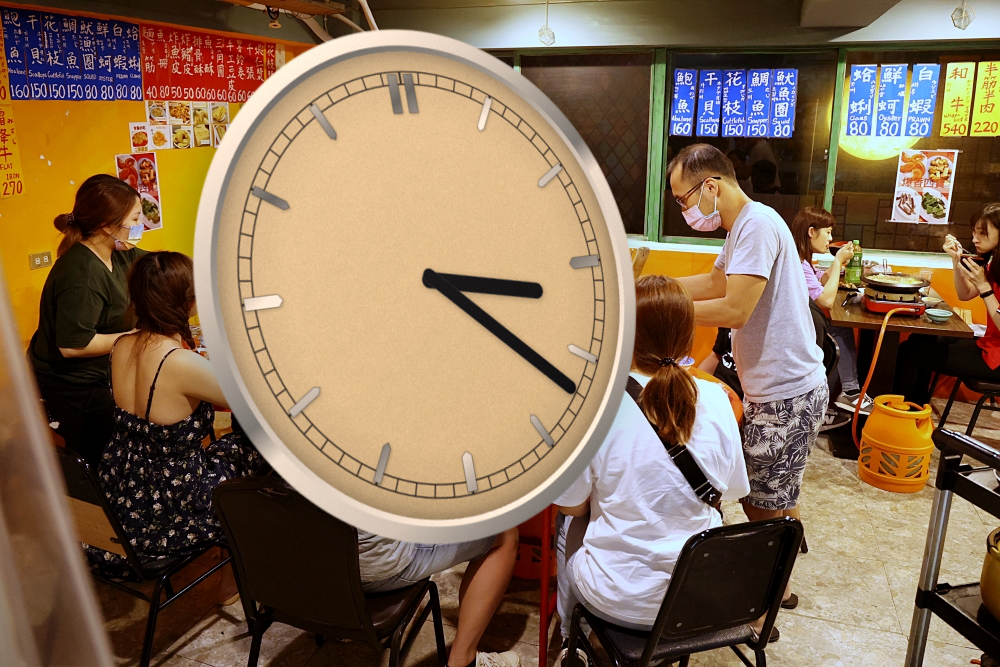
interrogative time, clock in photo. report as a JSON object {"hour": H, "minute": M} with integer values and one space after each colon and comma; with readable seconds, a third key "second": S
{"hour": 3, "minute": 22}
